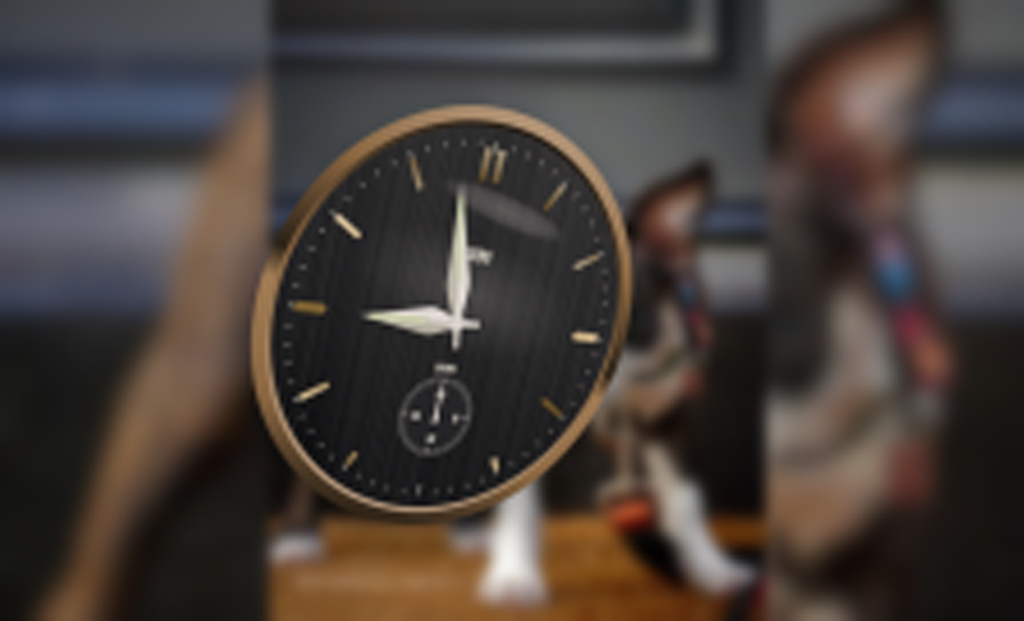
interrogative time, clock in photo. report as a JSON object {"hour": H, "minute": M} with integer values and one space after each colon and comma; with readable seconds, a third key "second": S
{"hour": 8, "minute": 58}
